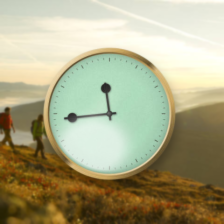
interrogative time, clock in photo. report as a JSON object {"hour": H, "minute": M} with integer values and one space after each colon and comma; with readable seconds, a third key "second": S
{"hour": 11, "minute": 44}
